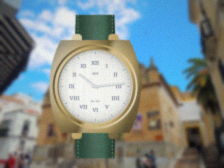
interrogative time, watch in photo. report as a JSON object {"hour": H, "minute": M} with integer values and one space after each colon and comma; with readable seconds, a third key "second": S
{"hour": 10, "minute": 14}
